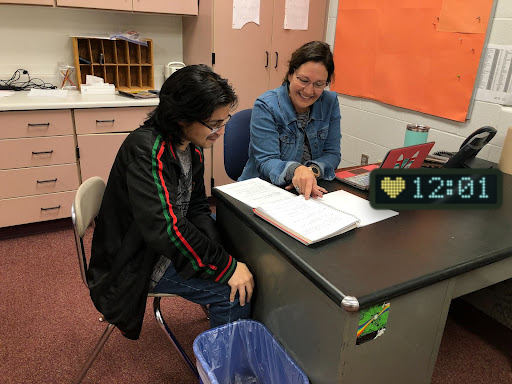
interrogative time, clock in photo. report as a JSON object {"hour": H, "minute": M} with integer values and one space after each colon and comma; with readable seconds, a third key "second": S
{"hour": 12, "minute": 1}
